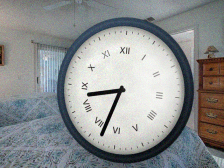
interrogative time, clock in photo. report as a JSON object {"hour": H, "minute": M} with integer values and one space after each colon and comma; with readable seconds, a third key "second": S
{"hour": 8, "minute": 33}
